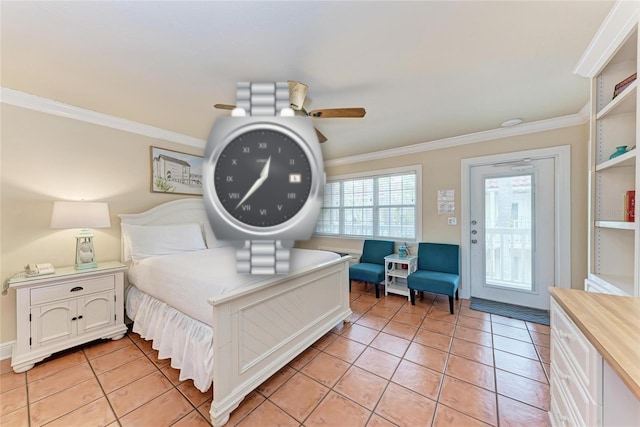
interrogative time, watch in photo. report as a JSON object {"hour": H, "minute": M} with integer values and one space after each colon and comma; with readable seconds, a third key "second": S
{"hour": 12, "minute": 37}
